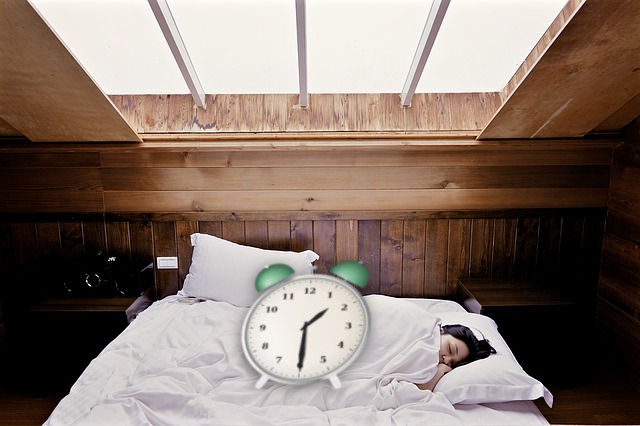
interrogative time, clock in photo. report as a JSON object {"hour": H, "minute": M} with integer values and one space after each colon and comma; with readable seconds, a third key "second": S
{"hour": 1, "minute": 30}
